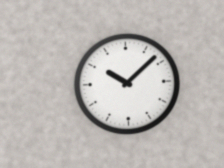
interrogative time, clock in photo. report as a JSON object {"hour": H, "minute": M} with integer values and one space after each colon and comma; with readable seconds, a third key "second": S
{"hour": 10, "minute": 8}
